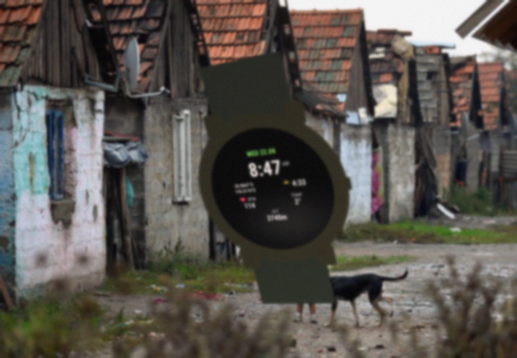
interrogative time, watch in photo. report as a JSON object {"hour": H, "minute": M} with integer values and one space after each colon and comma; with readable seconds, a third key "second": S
{"hour": 8, "minute": 47}
